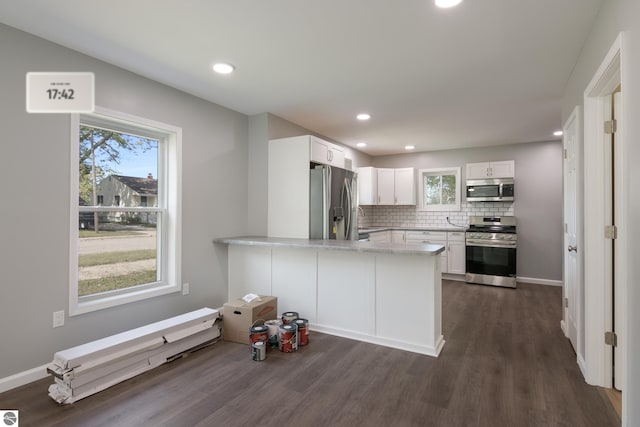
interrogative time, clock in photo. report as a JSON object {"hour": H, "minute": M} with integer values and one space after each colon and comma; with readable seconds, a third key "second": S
{"hour": 17, "minute": 42}
